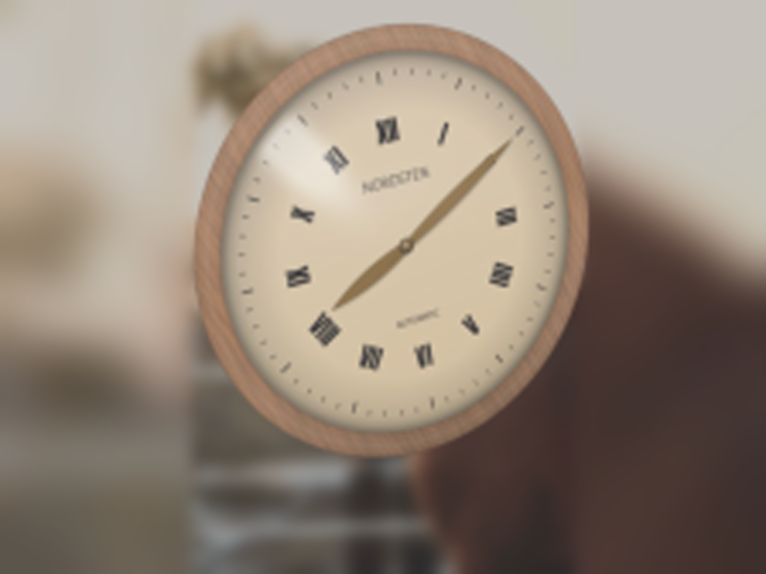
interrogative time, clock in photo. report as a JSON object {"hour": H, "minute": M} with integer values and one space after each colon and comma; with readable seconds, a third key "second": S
{"hour": 8, "minute": 10}
